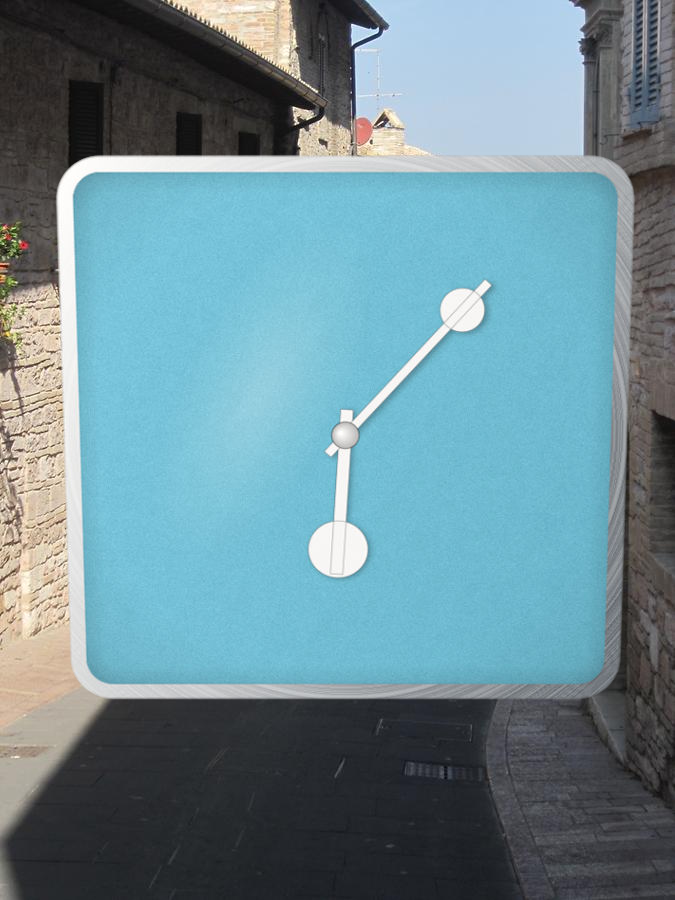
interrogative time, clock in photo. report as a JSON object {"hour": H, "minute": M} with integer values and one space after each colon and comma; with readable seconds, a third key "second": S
{"hour": 6, "minute": 7}
